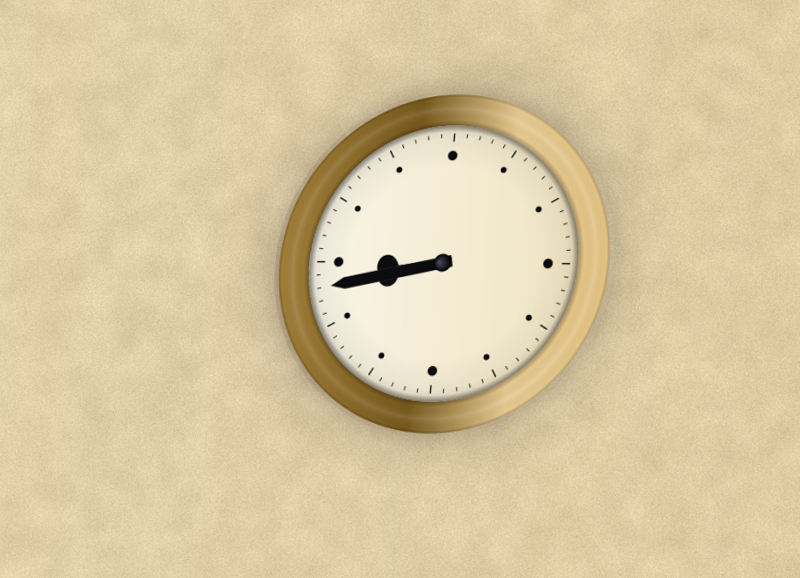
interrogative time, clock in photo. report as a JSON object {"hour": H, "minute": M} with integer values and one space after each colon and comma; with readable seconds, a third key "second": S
{"hour": 8, "minute": 43}
